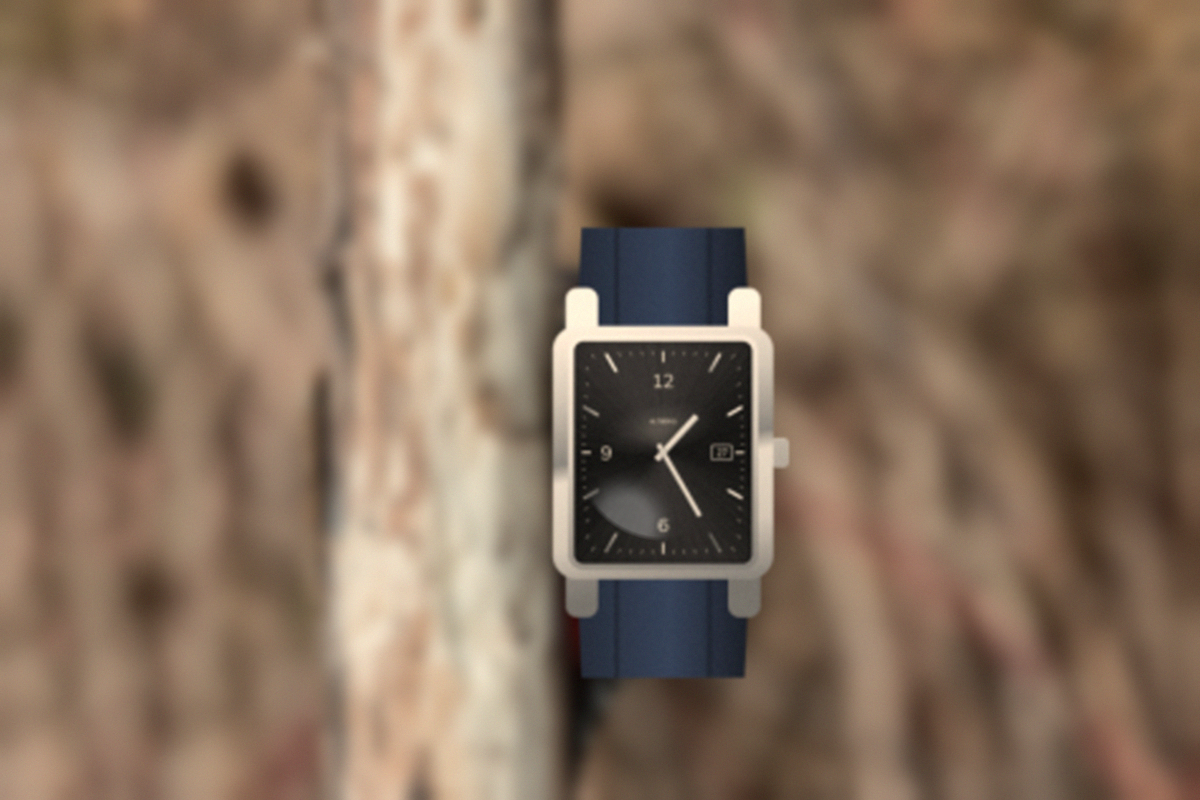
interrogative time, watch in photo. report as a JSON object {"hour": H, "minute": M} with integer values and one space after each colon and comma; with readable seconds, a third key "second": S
{"hour": 1, "minute": 25}
